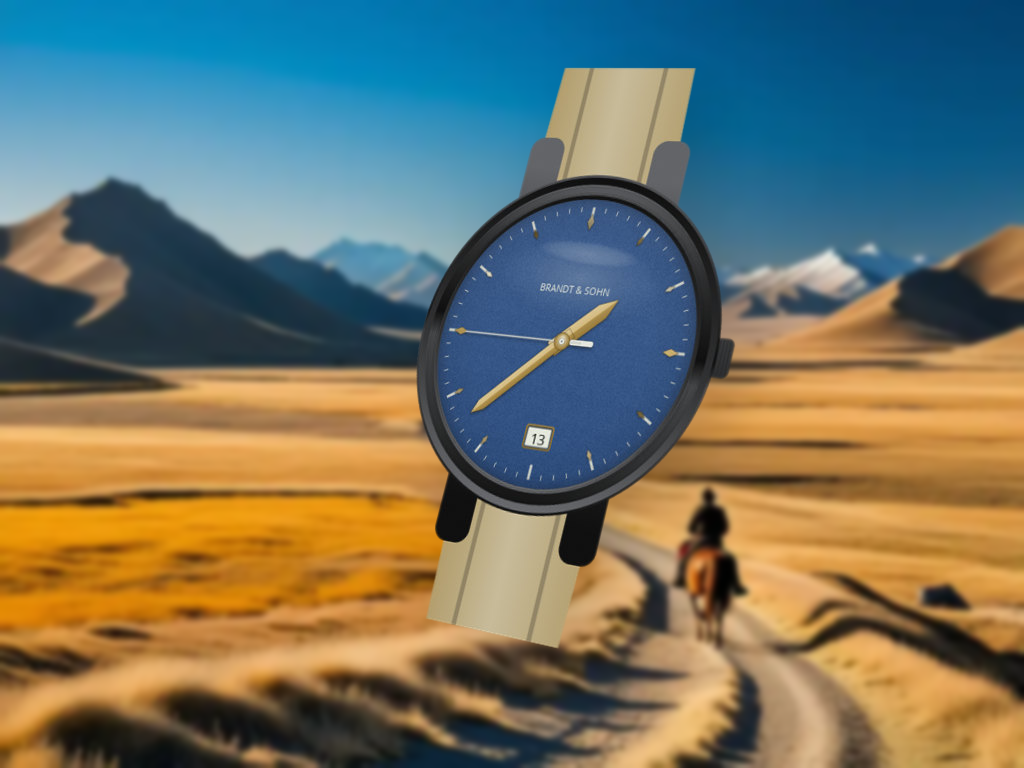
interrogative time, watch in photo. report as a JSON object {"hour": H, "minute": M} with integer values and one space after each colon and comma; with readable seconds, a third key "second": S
{"hour": 1, "minute": 37, "second": 45}
